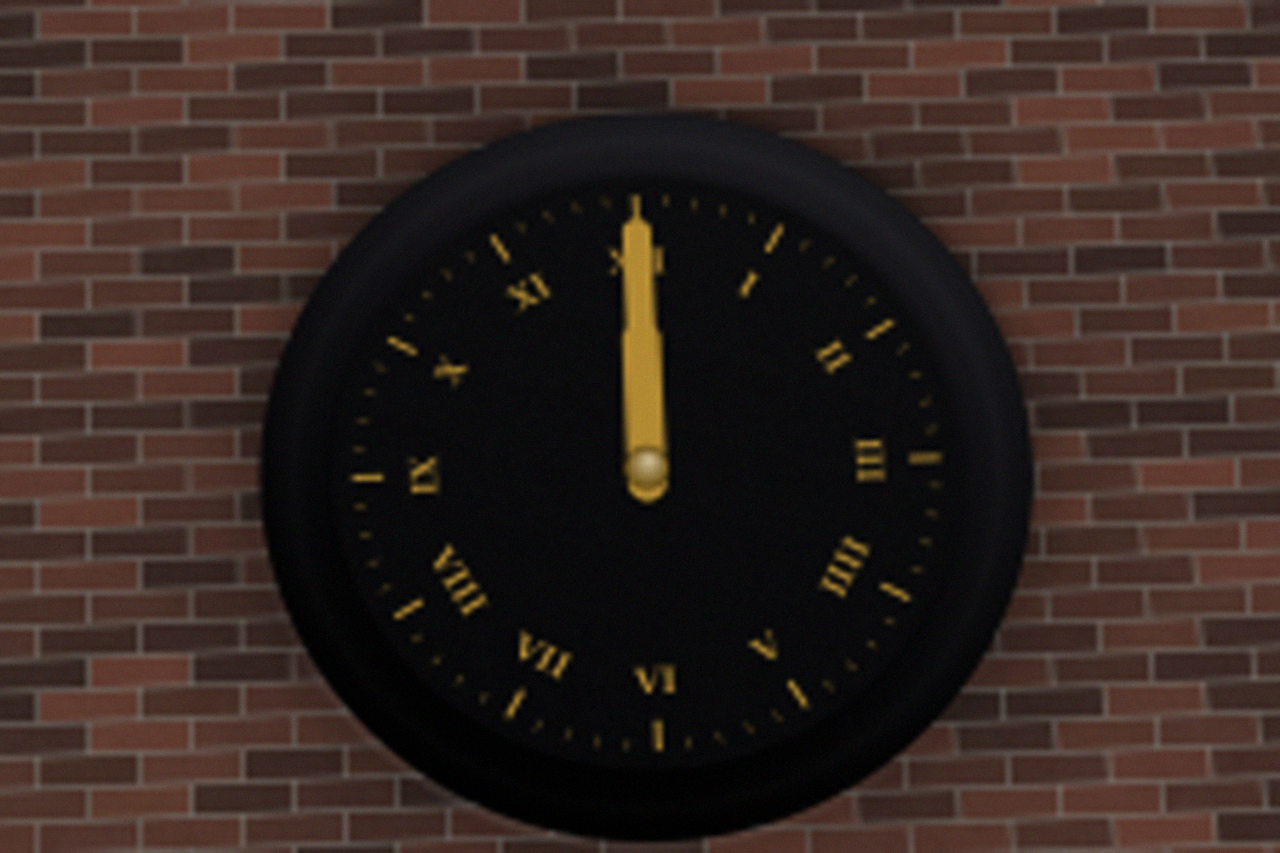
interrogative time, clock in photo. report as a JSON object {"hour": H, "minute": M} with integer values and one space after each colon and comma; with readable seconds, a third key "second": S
{"hour": 12, "minute": 0}
